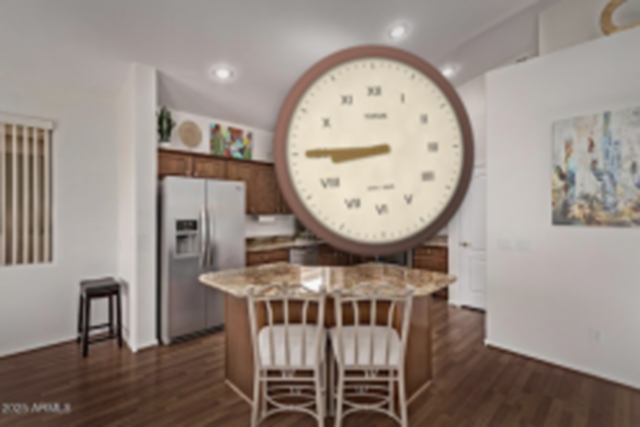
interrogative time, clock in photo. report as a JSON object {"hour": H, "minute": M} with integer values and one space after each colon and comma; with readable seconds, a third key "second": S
{"hour": 8, "minute": 45}
